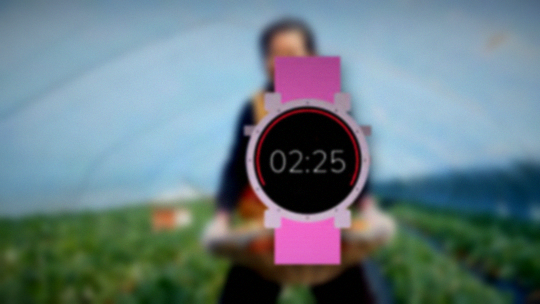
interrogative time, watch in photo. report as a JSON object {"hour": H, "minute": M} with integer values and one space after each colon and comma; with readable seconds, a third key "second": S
{"hour": 2, "minute": 25}
